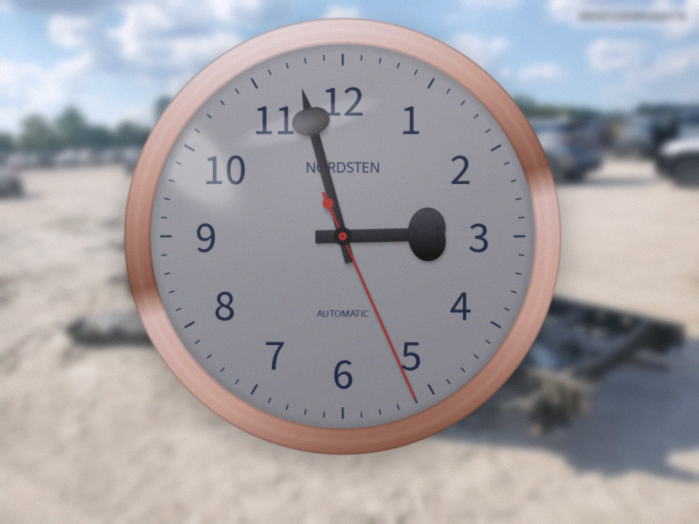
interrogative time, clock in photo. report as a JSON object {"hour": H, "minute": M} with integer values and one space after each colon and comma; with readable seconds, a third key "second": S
{"hour": 2, "minute": 57, "second": 26}
